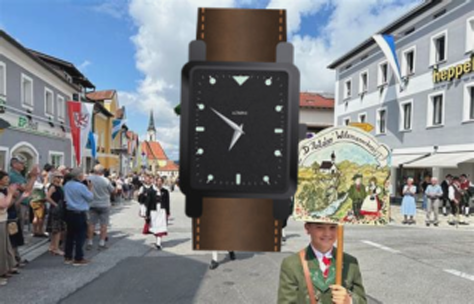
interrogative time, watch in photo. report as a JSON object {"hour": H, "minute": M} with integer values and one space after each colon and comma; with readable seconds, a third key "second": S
{"hour": 6, "minute": 51}
